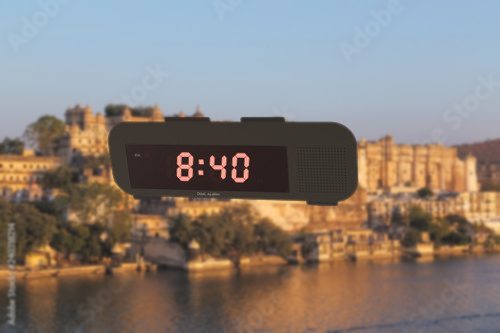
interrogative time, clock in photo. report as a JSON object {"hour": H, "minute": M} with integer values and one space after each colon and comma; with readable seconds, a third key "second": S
{"hour": 8, "minute": 40}
